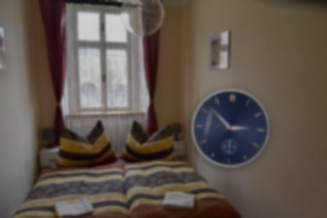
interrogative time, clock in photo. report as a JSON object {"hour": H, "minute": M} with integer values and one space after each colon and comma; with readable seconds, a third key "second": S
{"hour": 2, "minute": 52}
